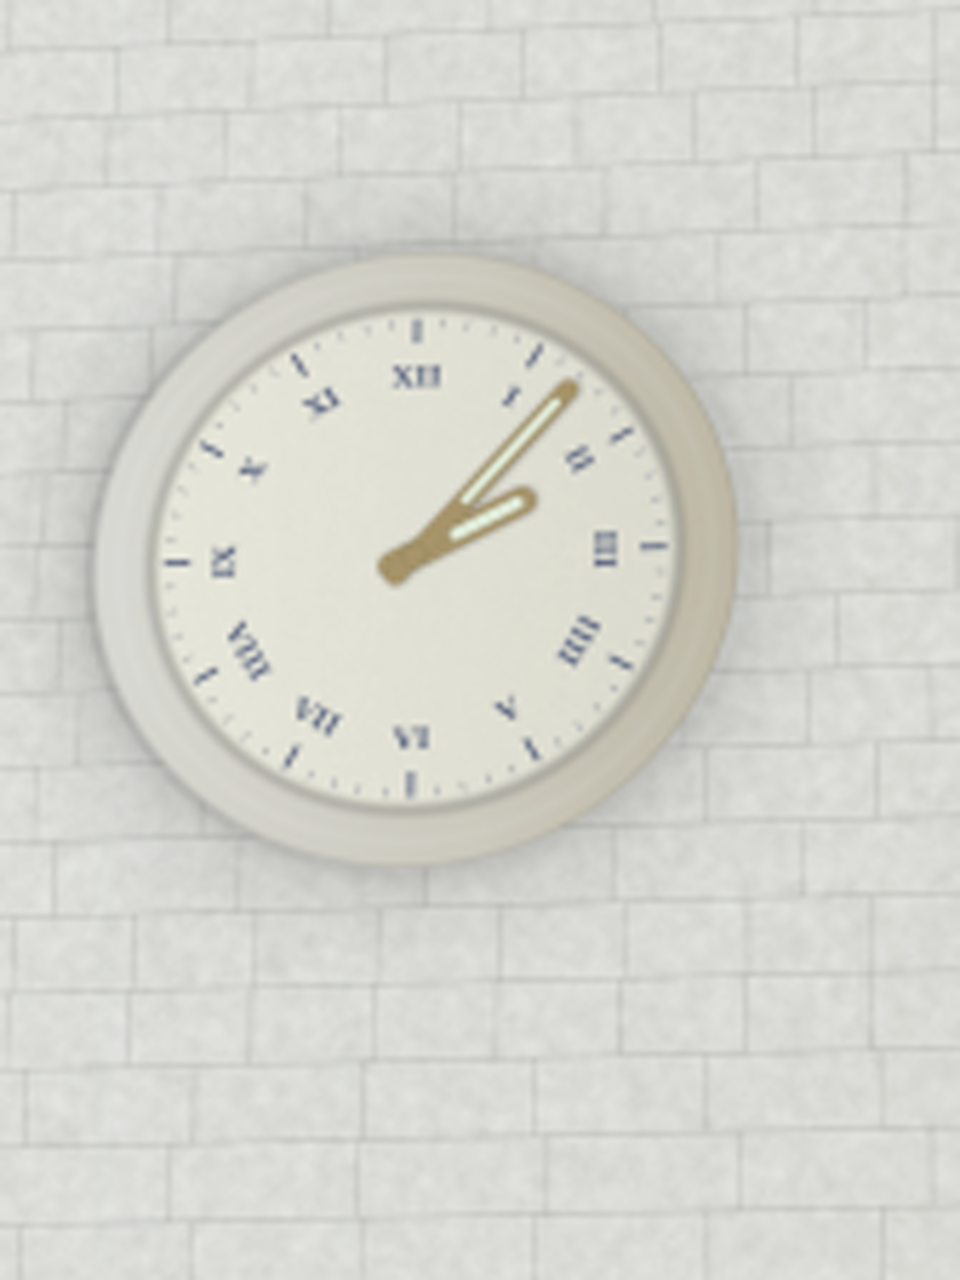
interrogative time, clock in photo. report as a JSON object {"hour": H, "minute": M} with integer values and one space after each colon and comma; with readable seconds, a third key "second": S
{"hour": 2, "minute": 7}
